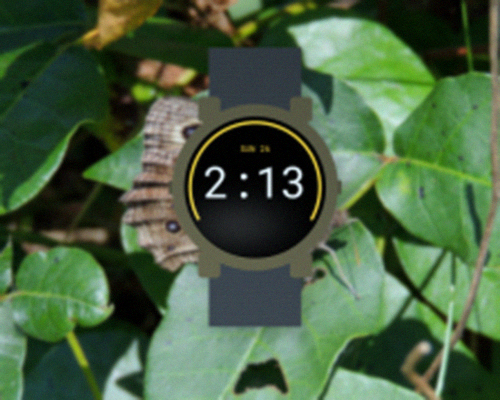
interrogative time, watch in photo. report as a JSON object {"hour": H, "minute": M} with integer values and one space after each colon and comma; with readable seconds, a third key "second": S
{"hour": 2, "minute": 13}
